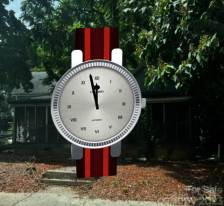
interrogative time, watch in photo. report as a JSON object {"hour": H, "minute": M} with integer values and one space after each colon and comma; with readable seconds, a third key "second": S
{"hour": 11, "minute": 58}
